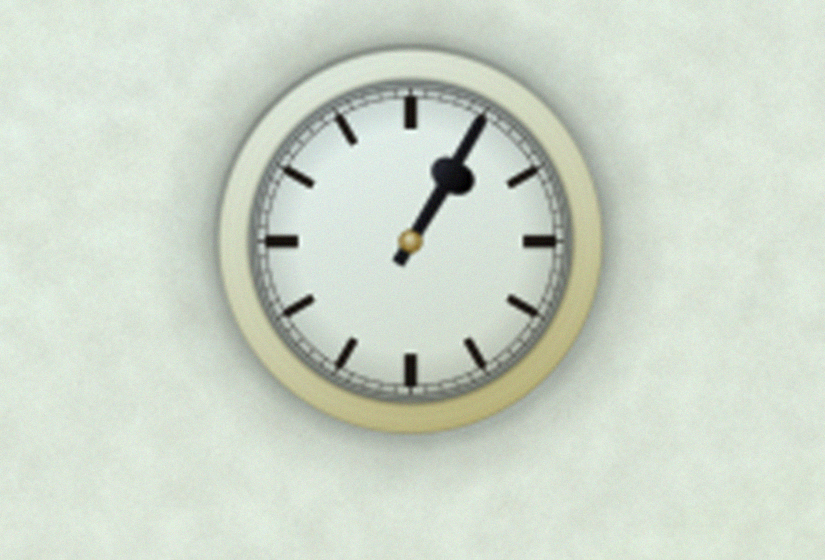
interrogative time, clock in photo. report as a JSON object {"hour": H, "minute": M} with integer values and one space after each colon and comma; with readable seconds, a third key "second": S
{"hour": 1, "minute": 5}
